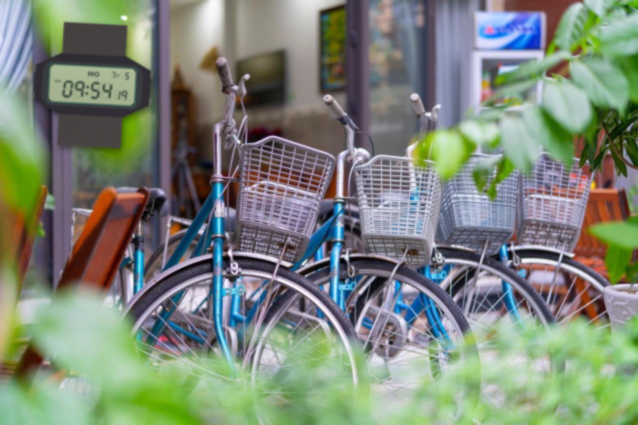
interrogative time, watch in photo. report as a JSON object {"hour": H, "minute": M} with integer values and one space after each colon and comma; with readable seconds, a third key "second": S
{"hour": 9, "minute": 54, "second": 19}
